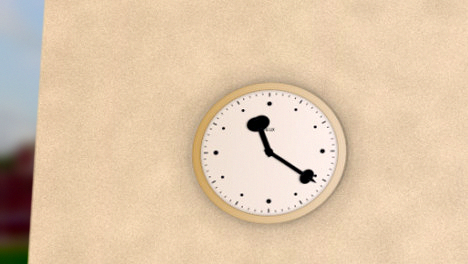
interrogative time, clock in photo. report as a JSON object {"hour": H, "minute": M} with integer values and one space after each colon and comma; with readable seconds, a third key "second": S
{"hour": 11, "minute": 21}
